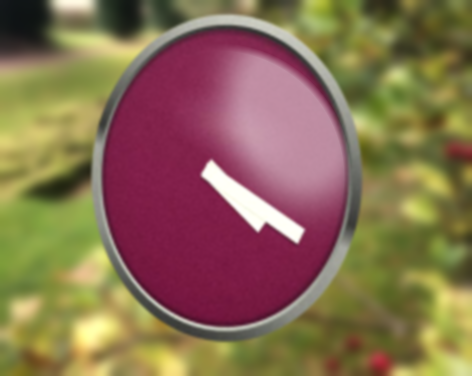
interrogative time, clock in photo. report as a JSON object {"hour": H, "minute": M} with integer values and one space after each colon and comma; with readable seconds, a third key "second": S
{"hour": 4, "minute": 20}
